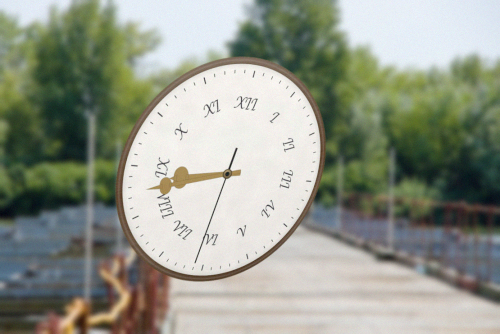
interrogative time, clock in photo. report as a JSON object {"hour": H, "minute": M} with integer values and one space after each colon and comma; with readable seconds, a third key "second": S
{"hour": 8, "minute": 42, "second": 31}
